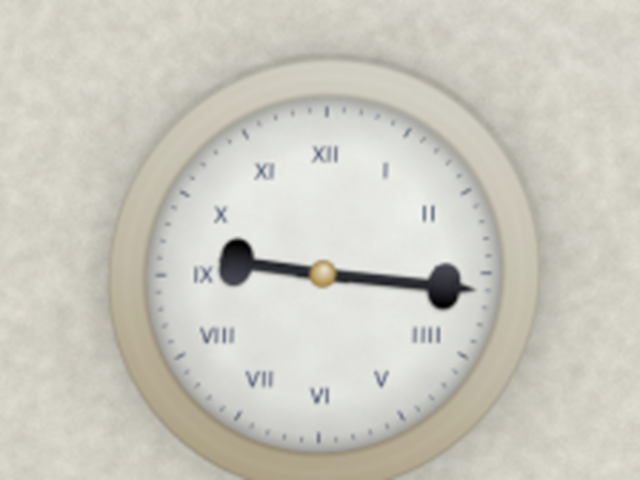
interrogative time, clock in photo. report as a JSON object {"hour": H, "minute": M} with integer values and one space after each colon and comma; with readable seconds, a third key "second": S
{"hour": 9, "minute": 16}
